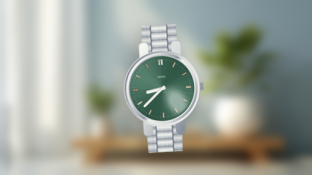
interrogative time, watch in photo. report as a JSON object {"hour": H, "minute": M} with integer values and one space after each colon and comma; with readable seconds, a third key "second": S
{"hour": 8, "minute": 38}
